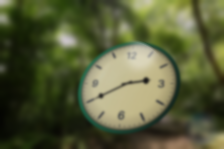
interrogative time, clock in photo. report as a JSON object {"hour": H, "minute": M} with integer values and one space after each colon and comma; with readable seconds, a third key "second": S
{"hour": 2, "minute": 40}
